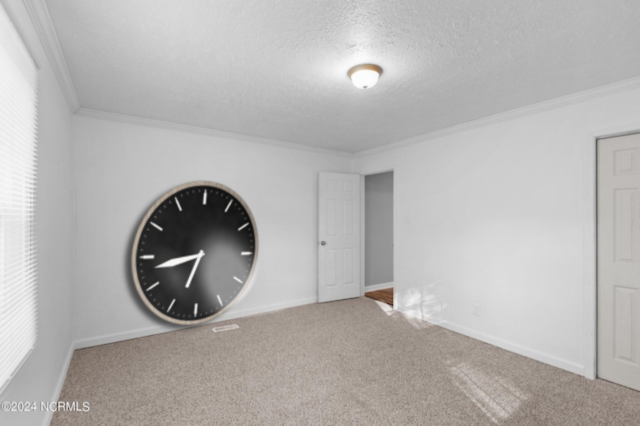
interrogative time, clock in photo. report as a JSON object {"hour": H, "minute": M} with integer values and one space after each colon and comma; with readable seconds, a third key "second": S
{"hour": 6, "minute": 43}
